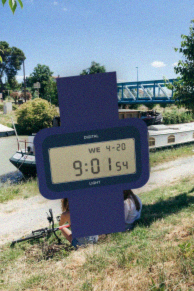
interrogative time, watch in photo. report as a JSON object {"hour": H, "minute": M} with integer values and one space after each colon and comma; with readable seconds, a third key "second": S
{"hour": 9, "minute": 1, "second": 54}
